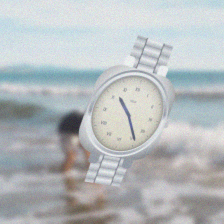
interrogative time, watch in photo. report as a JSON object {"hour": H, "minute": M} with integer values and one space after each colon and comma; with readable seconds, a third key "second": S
{"hour": 10, "minute": 24}
